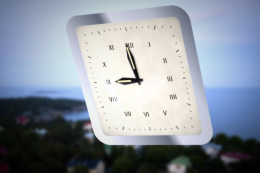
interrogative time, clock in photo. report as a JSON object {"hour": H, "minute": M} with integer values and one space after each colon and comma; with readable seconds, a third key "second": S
{"hour": 8, "minute": 59}
